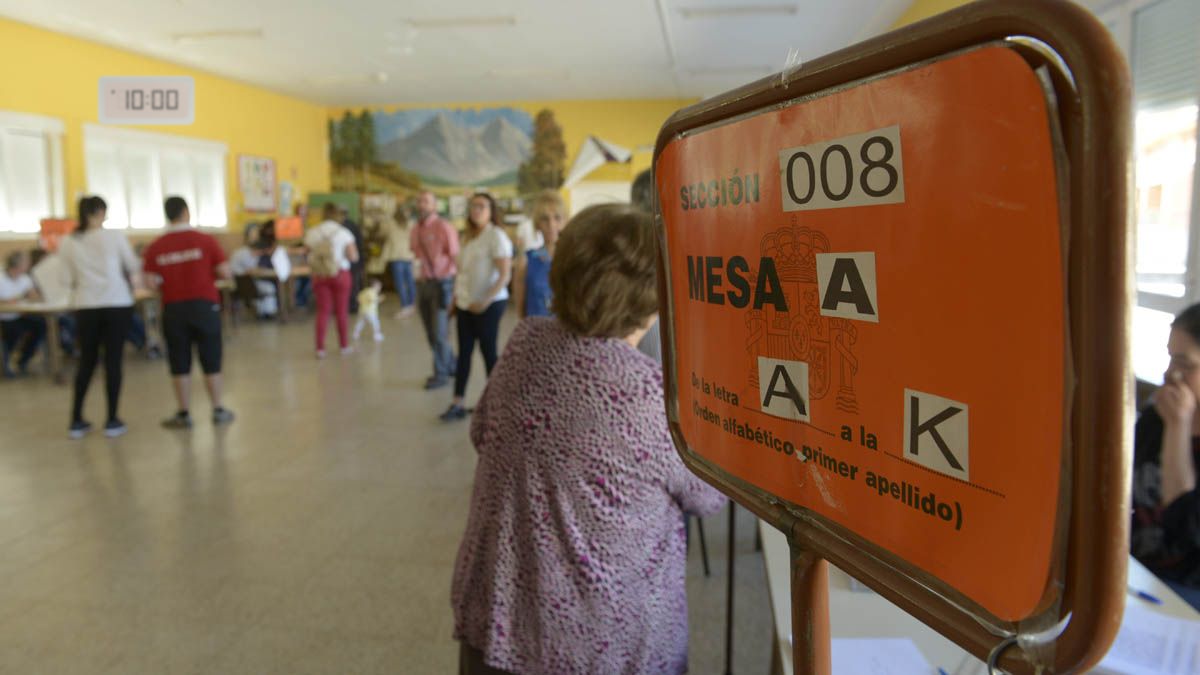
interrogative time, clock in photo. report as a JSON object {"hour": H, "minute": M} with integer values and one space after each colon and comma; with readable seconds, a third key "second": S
{"hour": 10, "minute": 0}
